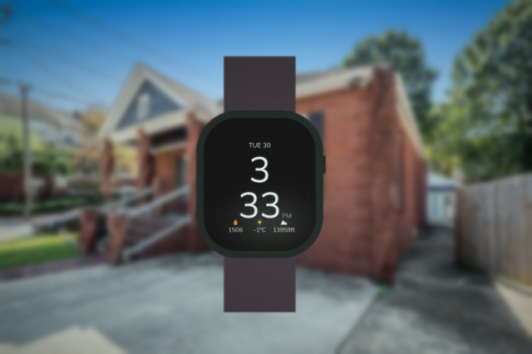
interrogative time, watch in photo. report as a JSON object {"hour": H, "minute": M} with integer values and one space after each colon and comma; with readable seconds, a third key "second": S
{"hour": 3, "minute": 33}
